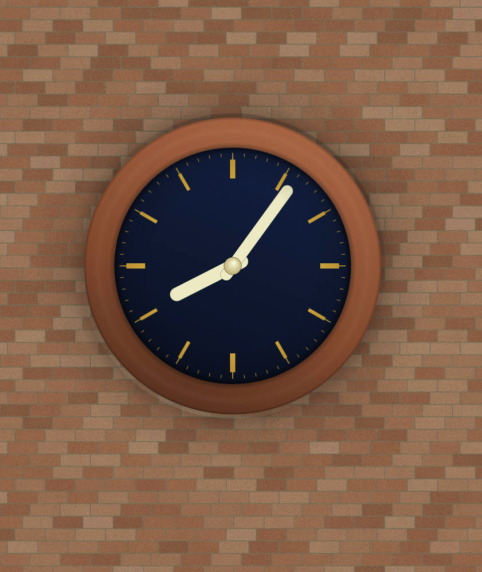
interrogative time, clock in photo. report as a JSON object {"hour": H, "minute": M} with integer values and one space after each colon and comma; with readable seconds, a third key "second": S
{"hour": 8, "minute": 6}
